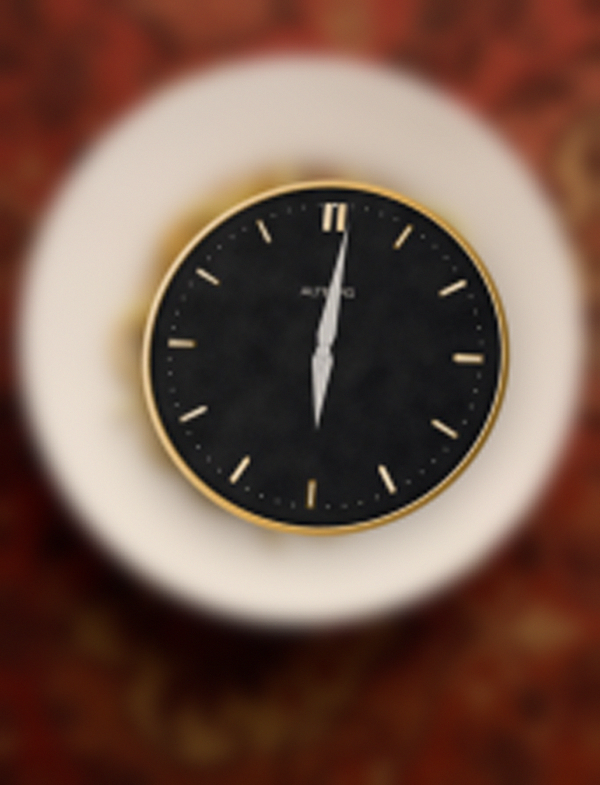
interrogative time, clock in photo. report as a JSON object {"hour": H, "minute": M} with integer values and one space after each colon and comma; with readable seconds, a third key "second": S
{"hour": 6, "minute": 1}
